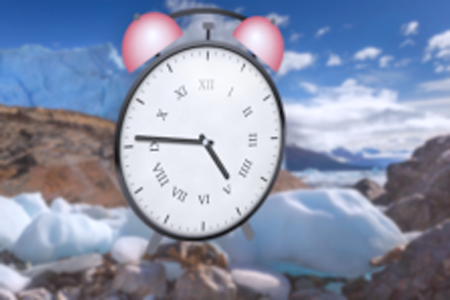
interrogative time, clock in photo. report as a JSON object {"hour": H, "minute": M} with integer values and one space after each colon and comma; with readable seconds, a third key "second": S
{"hour": 4, "minute": 46}
